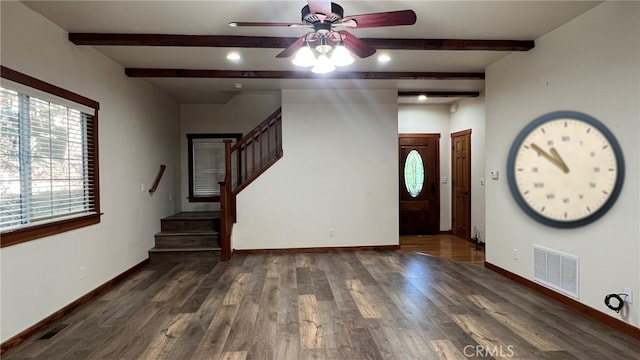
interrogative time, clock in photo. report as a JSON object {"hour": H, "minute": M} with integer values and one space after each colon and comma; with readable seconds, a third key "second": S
{"hour": 10, "minute": 51}
